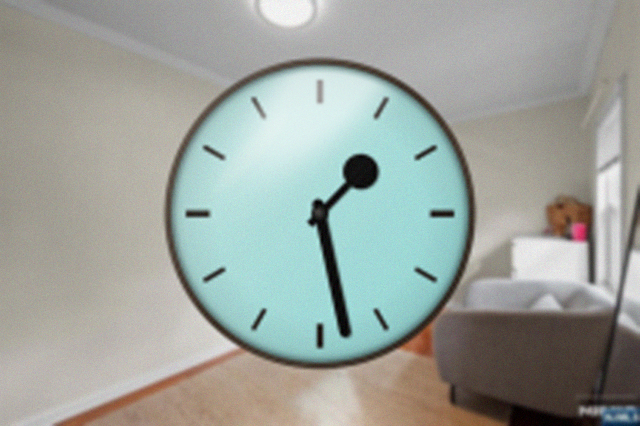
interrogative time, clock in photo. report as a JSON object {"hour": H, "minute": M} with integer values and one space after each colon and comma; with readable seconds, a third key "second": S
{"hour": 1, "minute": 28}
